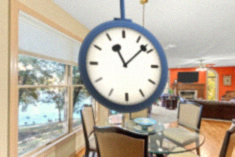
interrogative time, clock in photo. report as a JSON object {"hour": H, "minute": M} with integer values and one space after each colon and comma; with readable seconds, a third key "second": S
{"hour": 11, "minute": 8}
